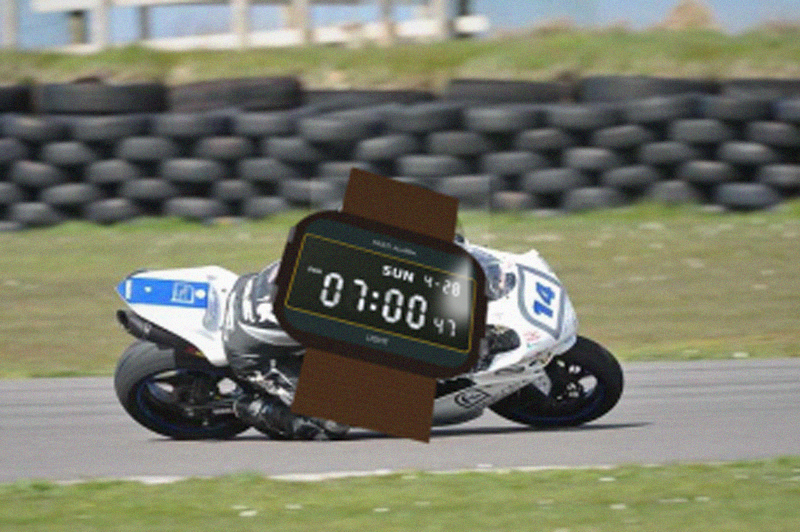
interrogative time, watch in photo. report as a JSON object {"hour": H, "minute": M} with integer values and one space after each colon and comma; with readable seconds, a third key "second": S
{"hour": 7, "minute": 0, "second": 47}
